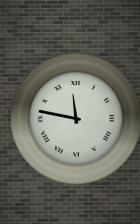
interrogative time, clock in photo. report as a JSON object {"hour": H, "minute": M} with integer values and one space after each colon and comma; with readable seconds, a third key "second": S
{"hour": 11, "minute": 47}
